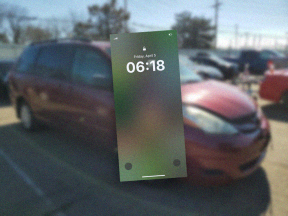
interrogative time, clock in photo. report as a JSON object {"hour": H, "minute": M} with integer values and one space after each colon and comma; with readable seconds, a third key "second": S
{"hour": 6, "minute": 18}
